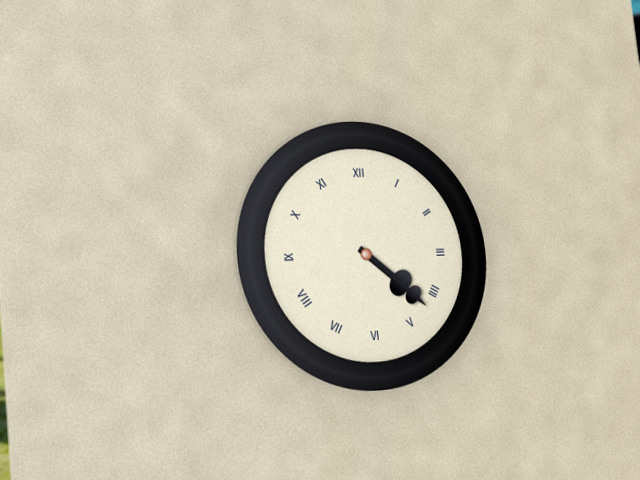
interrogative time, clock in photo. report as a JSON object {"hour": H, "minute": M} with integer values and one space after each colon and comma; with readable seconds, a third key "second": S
{"hour": 4, "minute": 22}
